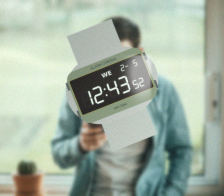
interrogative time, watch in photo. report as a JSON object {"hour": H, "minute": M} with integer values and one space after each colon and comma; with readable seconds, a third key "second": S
{"hour": 12, "minute": 43, "second": 52}
